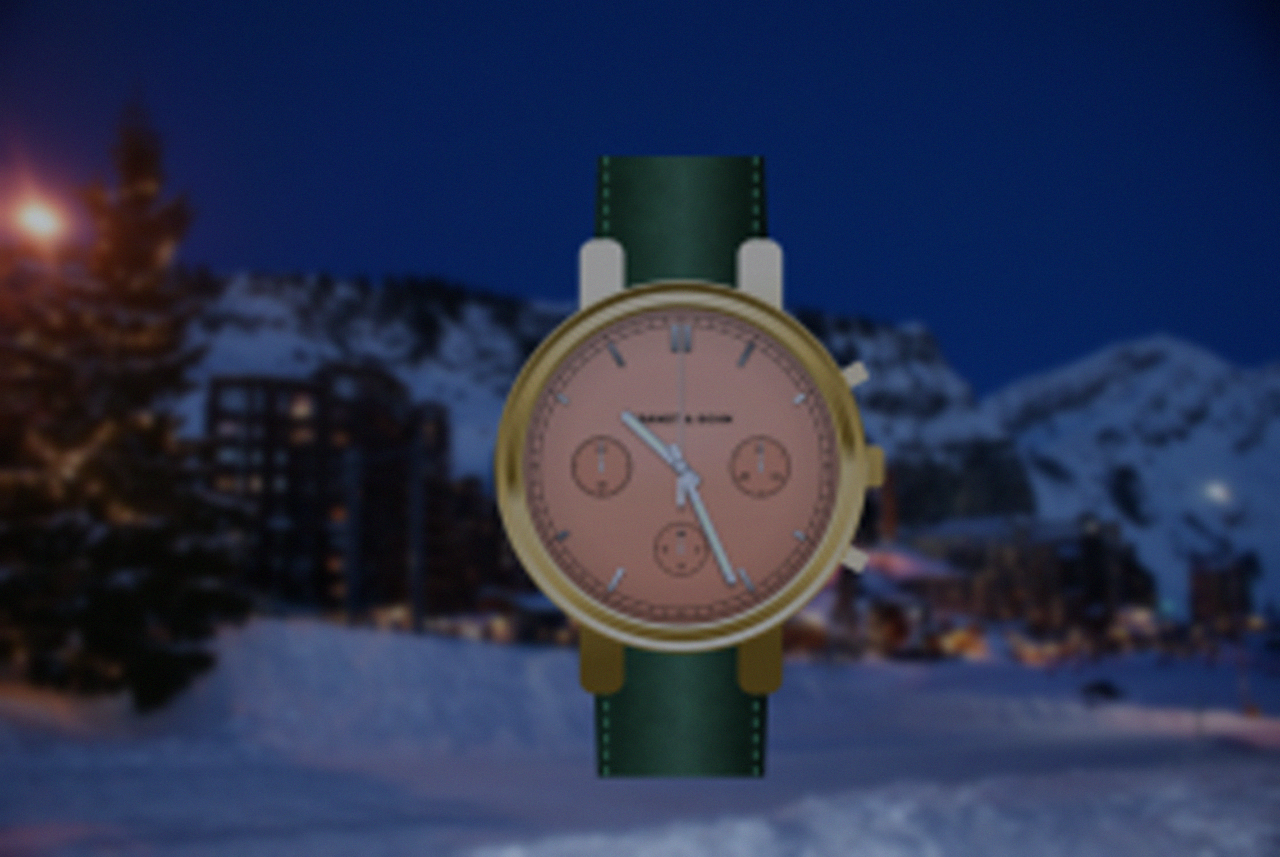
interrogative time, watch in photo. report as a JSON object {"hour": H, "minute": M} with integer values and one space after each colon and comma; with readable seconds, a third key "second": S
{"hour": 10, "minute": 26}
